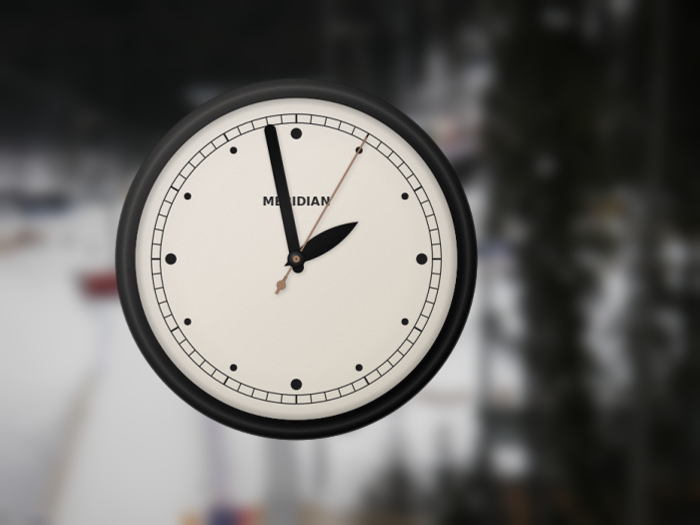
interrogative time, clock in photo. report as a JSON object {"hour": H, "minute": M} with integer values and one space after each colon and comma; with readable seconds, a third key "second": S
{"hour": 1, "minute": 58, "second": 5}
